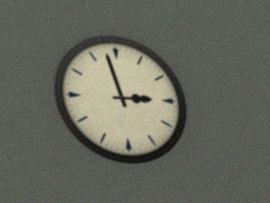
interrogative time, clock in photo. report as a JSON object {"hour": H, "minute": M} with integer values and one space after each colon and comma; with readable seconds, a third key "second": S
{"hour": 2, "minute": 58}
